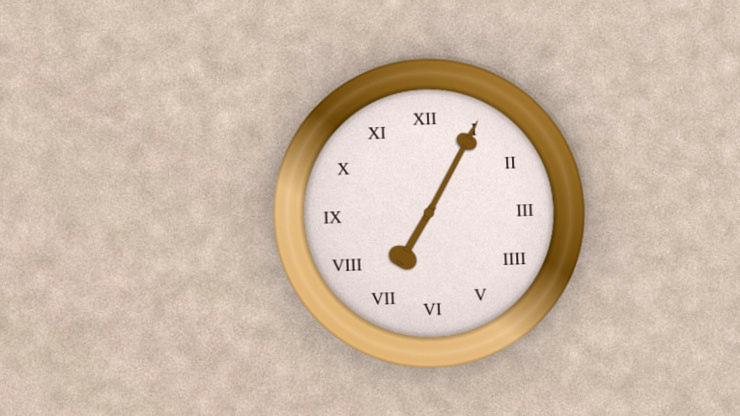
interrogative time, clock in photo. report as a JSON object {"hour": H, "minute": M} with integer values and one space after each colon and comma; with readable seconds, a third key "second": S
{"hour": 7, "minute": 5}
